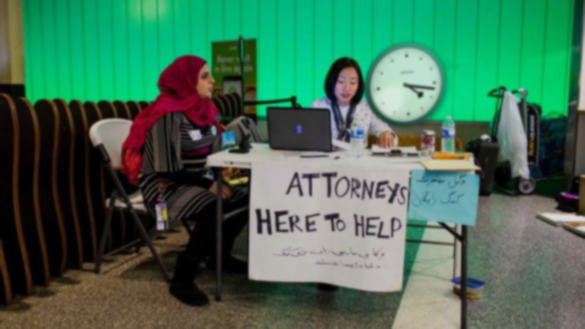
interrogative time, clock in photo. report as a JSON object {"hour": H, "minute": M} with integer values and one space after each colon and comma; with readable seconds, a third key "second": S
{"hour": 4, "minute": 17}
